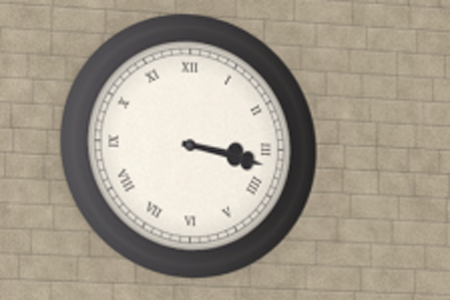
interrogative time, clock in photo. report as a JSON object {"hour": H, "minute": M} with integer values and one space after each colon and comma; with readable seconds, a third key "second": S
{"hour": 3, "minute": 17}
